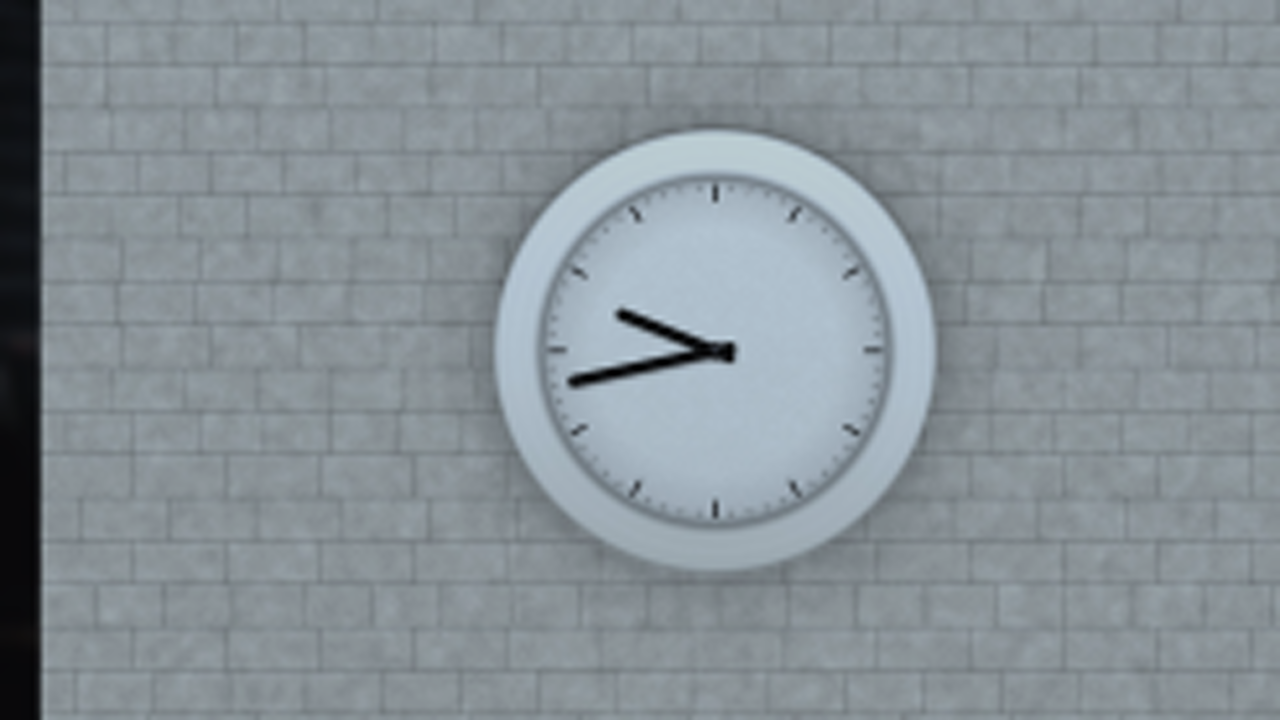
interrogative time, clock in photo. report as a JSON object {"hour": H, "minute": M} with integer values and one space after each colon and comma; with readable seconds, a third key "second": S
{"hour": 9, "minute": 43}
